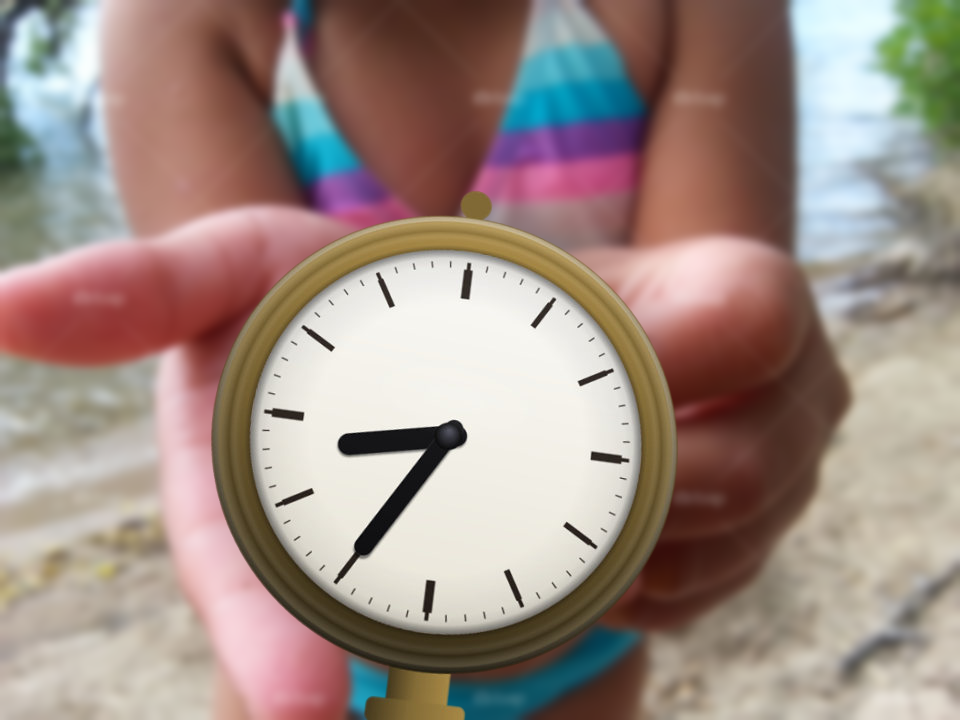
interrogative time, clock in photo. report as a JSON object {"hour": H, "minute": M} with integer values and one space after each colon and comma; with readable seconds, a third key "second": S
{"hour": 8, "minute": 35}
